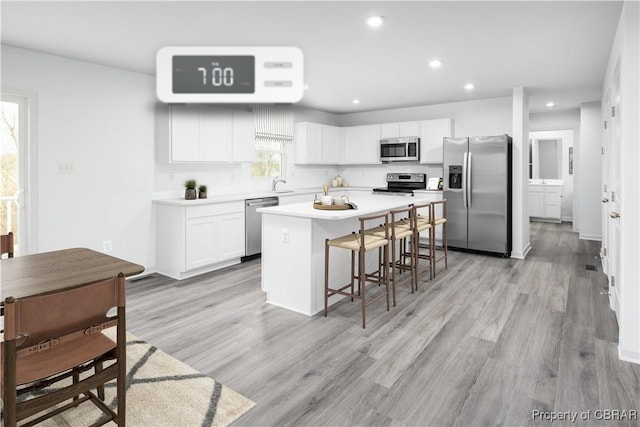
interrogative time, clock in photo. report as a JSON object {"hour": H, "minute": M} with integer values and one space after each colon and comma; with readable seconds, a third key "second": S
{"hour": 7, "minute": 0}
